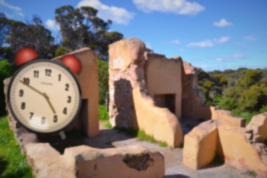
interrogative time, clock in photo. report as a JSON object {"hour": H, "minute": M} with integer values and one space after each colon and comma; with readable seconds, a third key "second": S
{"hour": 4, "minute": 49}
